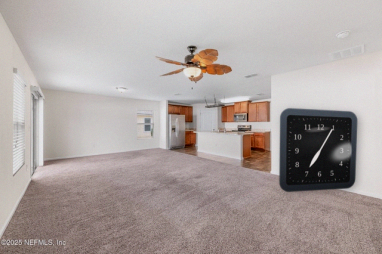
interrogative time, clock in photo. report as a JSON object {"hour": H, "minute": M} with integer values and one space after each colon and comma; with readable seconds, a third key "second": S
{"hour": 7, "minute": 5}
